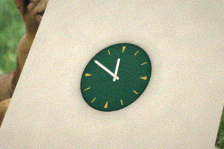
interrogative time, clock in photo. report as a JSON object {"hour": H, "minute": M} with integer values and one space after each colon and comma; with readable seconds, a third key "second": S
{"hour": 11, "minute": 50}
